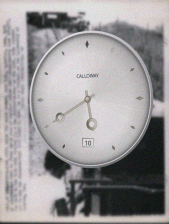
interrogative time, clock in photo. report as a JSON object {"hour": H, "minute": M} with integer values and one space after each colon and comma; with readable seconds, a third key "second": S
{"hour": 5, "minute": 40}
